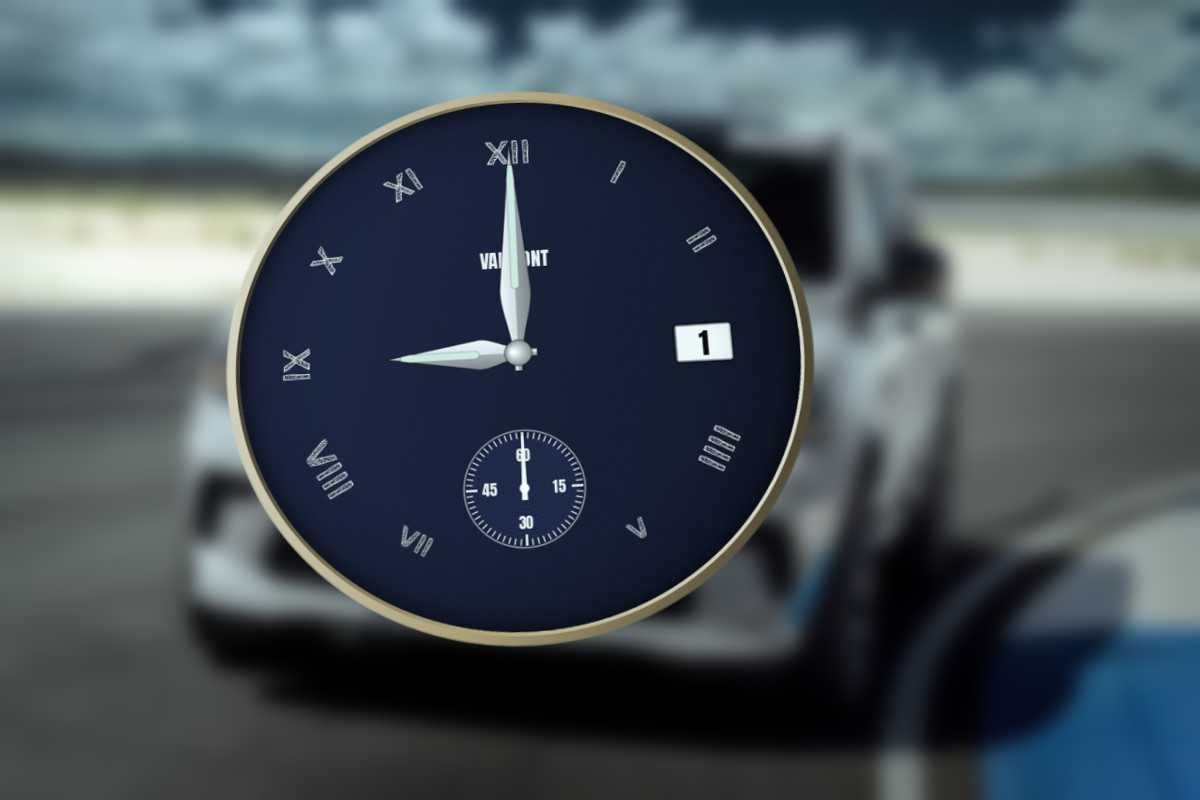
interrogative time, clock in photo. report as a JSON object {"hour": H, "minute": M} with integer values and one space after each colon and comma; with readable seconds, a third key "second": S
{"hour": 9, "minute": 0, "second": 0}
